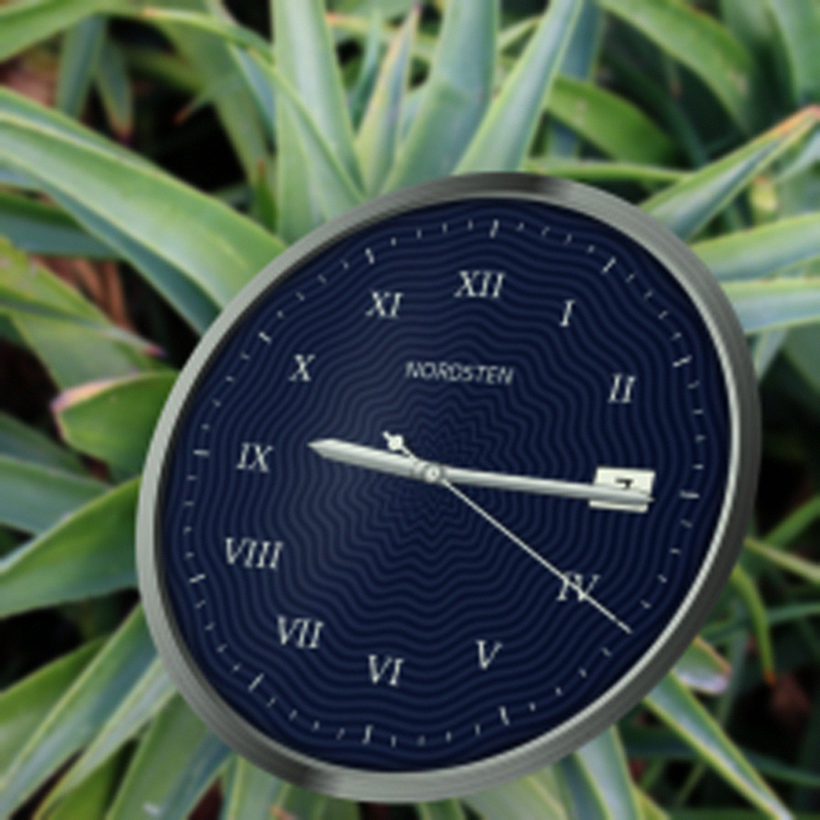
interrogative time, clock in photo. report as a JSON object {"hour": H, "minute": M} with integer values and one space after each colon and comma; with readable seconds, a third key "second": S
{"hour": 9, "minute": 15, "second": 20}
